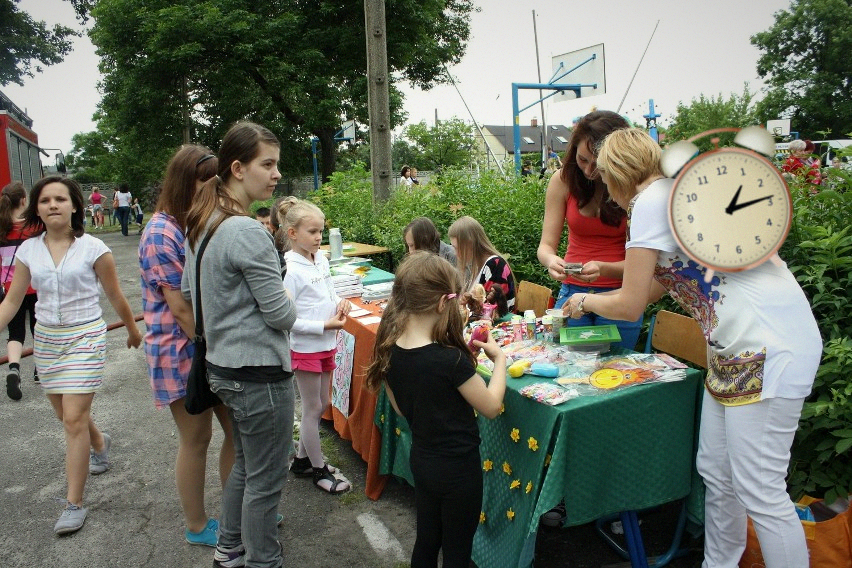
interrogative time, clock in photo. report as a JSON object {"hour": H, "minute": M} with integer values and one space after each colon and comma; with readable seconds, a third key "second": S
{"hour": 1, "minute": 14}
